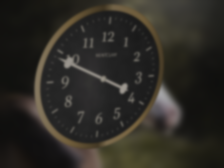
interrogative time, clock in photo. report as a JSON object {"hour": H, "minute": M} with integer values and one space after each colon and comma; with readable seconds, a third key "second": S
{"hour": 3, "minute": 49}
